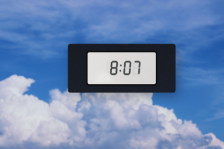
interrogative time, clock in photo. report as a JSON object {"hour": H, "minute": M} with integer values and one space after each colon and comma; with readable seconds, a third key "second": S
{"hour": 8, "minute": 7}
